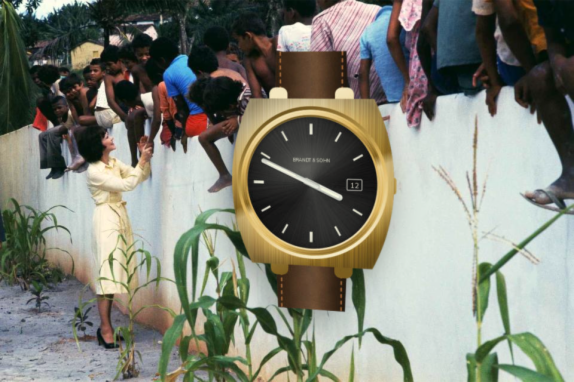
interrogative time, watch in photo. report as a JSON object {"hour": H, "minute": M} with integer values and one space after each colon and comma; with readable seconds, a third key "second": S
{"hour": 3, "minute": 49}
